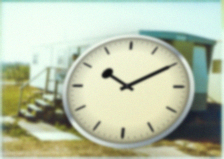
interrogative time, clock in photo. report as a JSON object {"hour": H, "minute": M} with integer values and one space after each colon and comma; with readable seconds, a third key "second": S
{"hour": 10, "minute": 10}
